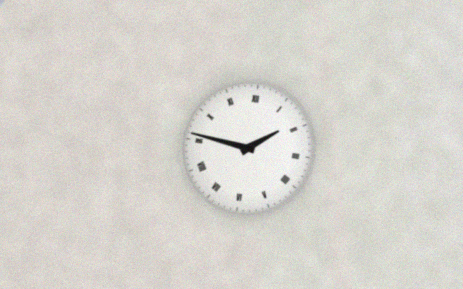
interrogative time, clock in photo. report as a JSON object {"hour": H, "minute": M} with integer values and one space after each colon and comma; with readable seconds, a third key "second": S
{"hour": 1, "minute": 46}
